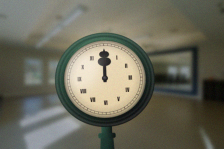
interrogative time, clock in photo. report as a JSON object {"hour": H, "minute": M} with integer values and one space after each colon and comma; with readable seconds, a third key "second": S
{"hour": 12, "minute": 0}
